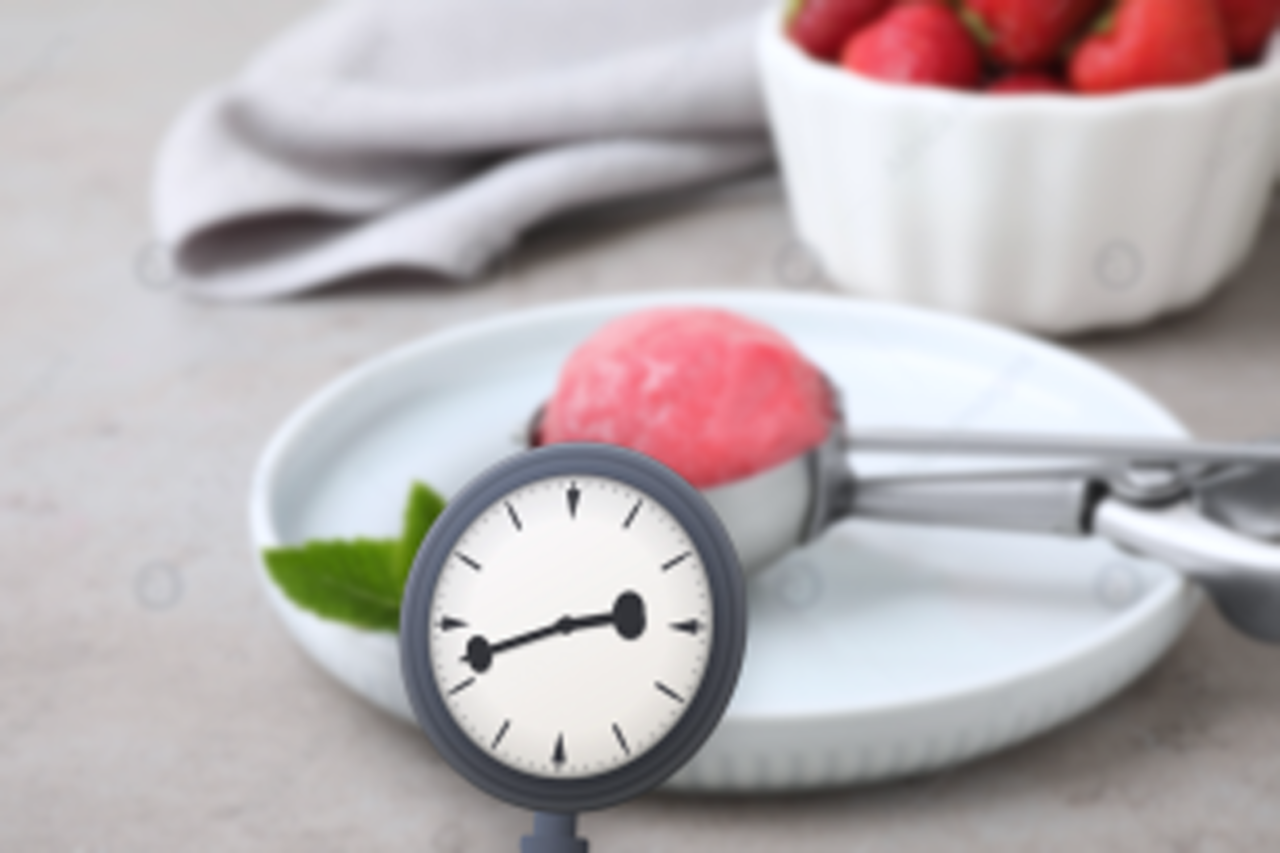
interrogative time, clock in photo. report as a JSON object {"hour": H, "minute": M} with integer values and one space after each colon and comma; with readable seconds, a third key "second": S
{"hour": 2, "minute": 42}
